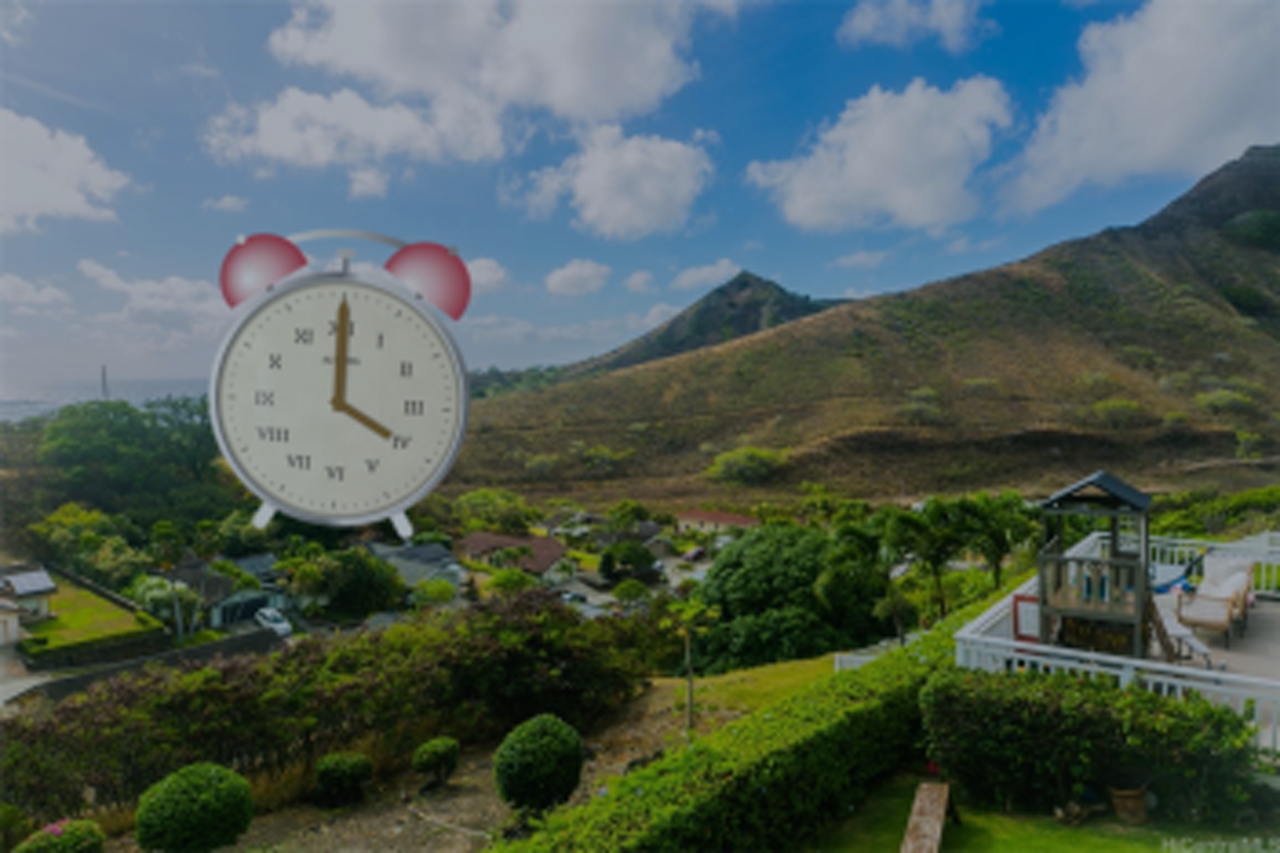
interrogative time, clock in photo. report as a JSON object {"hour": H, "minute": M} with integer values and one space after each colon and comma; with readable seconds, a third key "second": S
{"hour": 4, "minute": 0}
